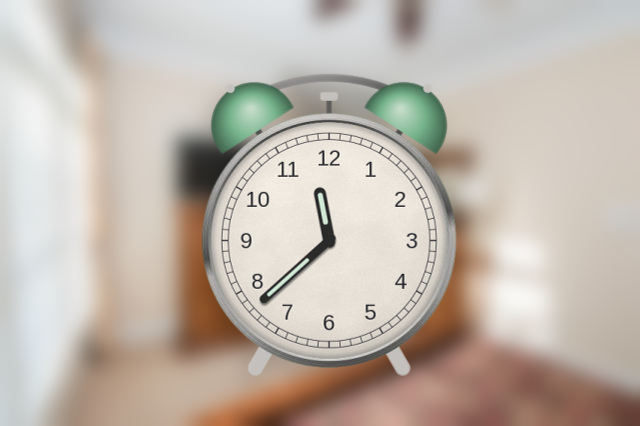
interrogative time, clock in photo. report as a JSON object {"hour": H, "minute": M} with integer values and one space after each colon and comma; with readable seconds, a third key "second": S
{"hour": 11, "minute": 38}
